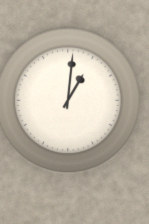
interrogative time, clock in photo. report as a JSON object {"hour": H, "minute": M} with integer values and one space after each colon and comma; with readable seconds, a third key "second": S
{"hour": 1, "minute": 1}
